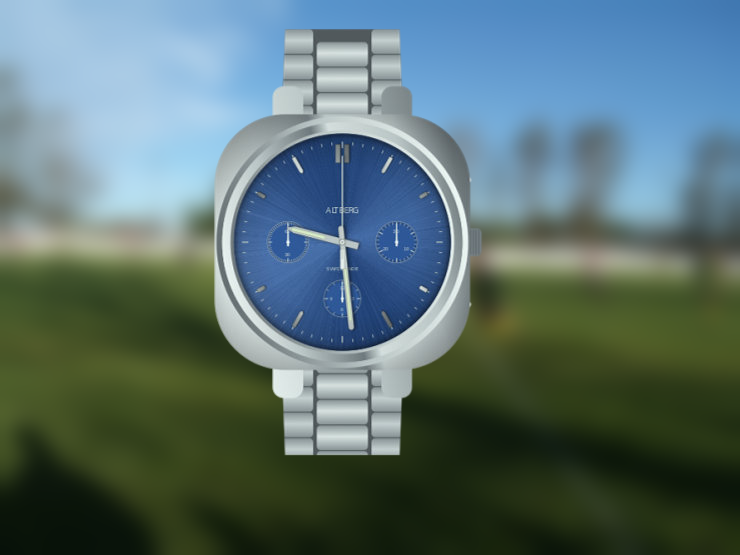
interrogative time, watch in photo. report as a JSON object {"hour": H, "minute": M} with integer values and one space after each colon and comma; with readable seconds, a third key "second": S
{"hour": 9, "minute": 29}
